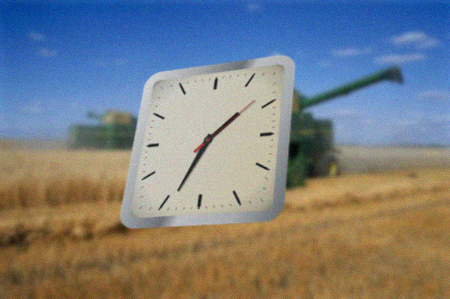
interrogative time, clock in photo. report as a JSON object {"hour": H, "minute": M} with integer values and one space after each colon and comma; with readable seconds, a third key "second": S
{"hour": 1, "minute": 34, "second": 8}
